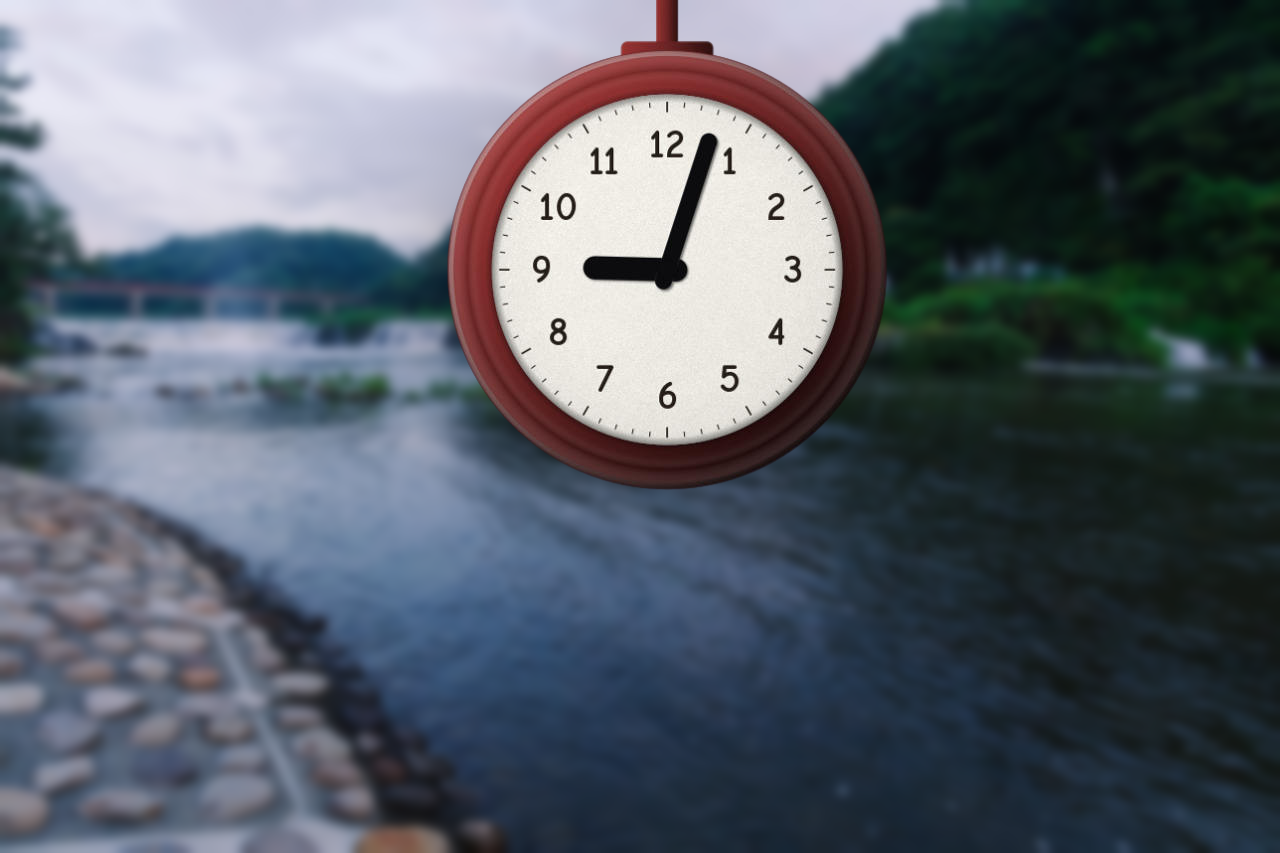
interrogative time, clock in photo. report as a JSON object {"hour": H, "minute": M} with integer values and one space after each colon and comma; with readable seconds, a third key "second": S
{"hour": 9, "minute": 3}
